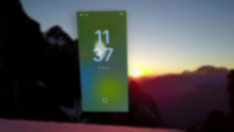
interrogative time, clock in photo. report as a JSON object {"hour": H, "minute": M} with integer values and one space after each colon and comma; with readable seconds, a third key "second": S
{"hour": 11, "minute": 37}
